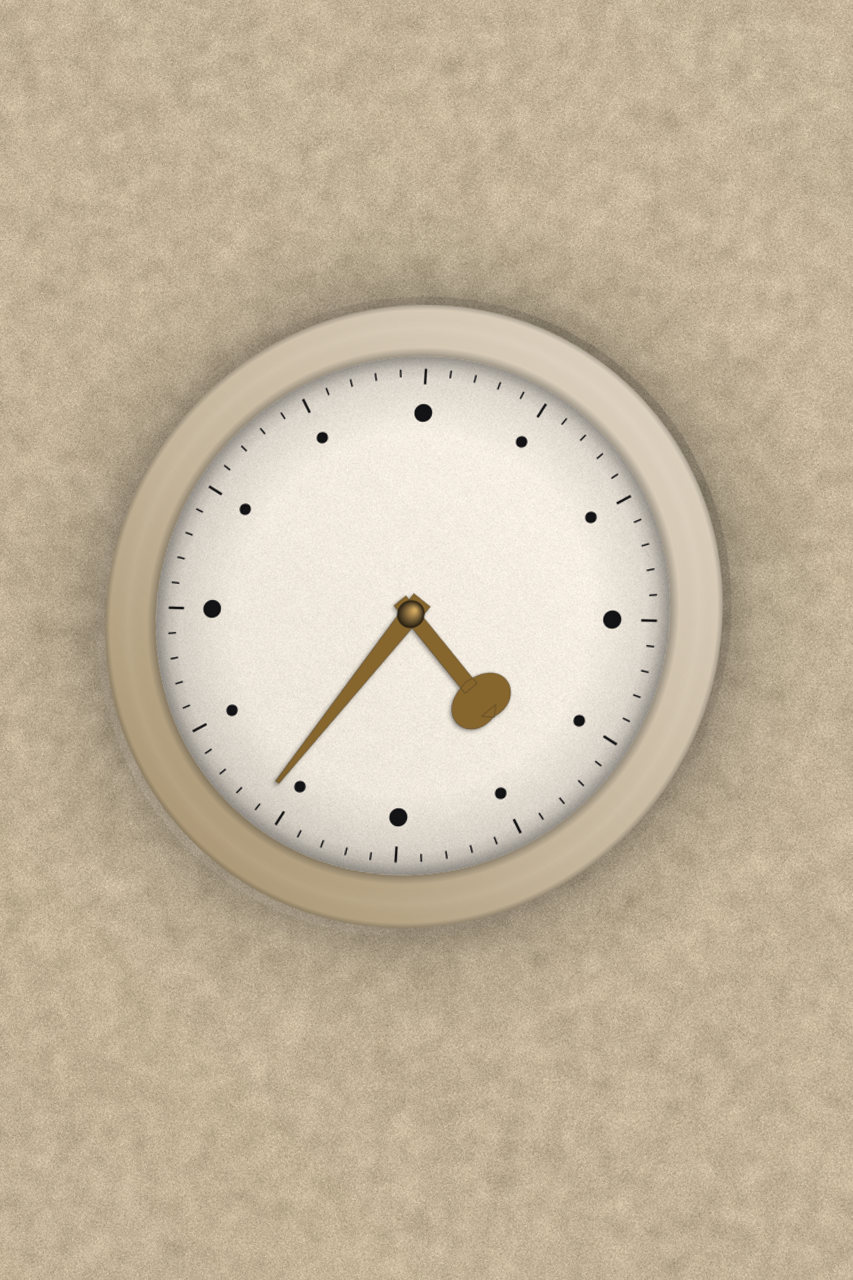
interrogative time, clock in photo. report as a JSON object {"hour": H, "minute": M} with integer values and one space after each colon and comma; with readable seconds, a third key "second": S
{"hour": 4, "minute": 36}
